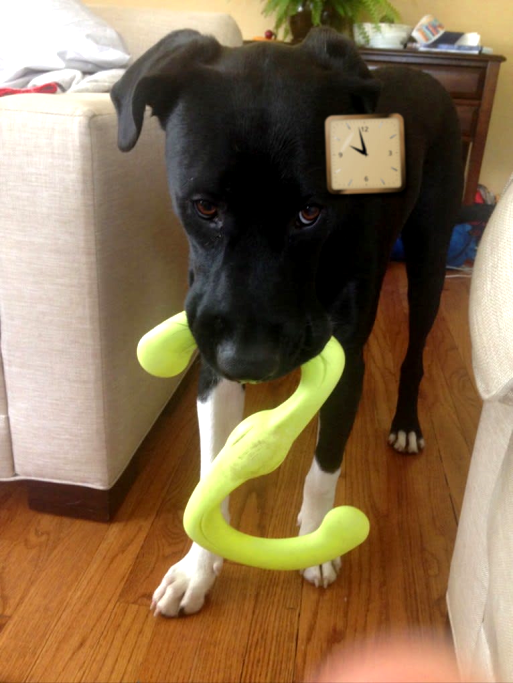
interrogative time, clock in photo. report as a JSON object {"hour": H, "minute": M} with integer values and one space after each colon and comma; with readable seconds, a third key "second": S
{"hour": 9, "minute": 58}
